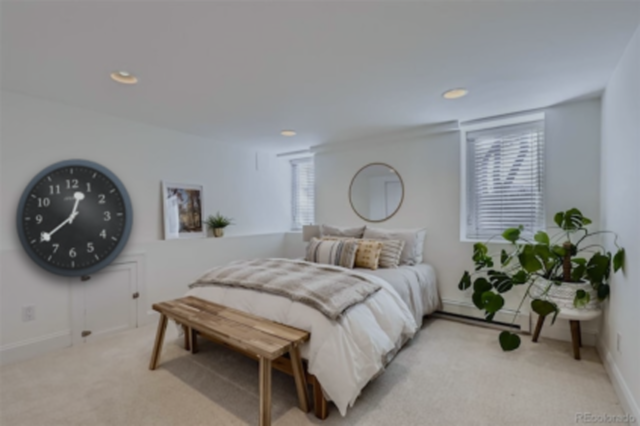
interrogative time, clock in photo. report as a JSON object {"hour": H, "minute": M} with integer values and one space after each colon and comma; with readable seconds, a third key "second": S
{"hour": 12, "minute": 39}
